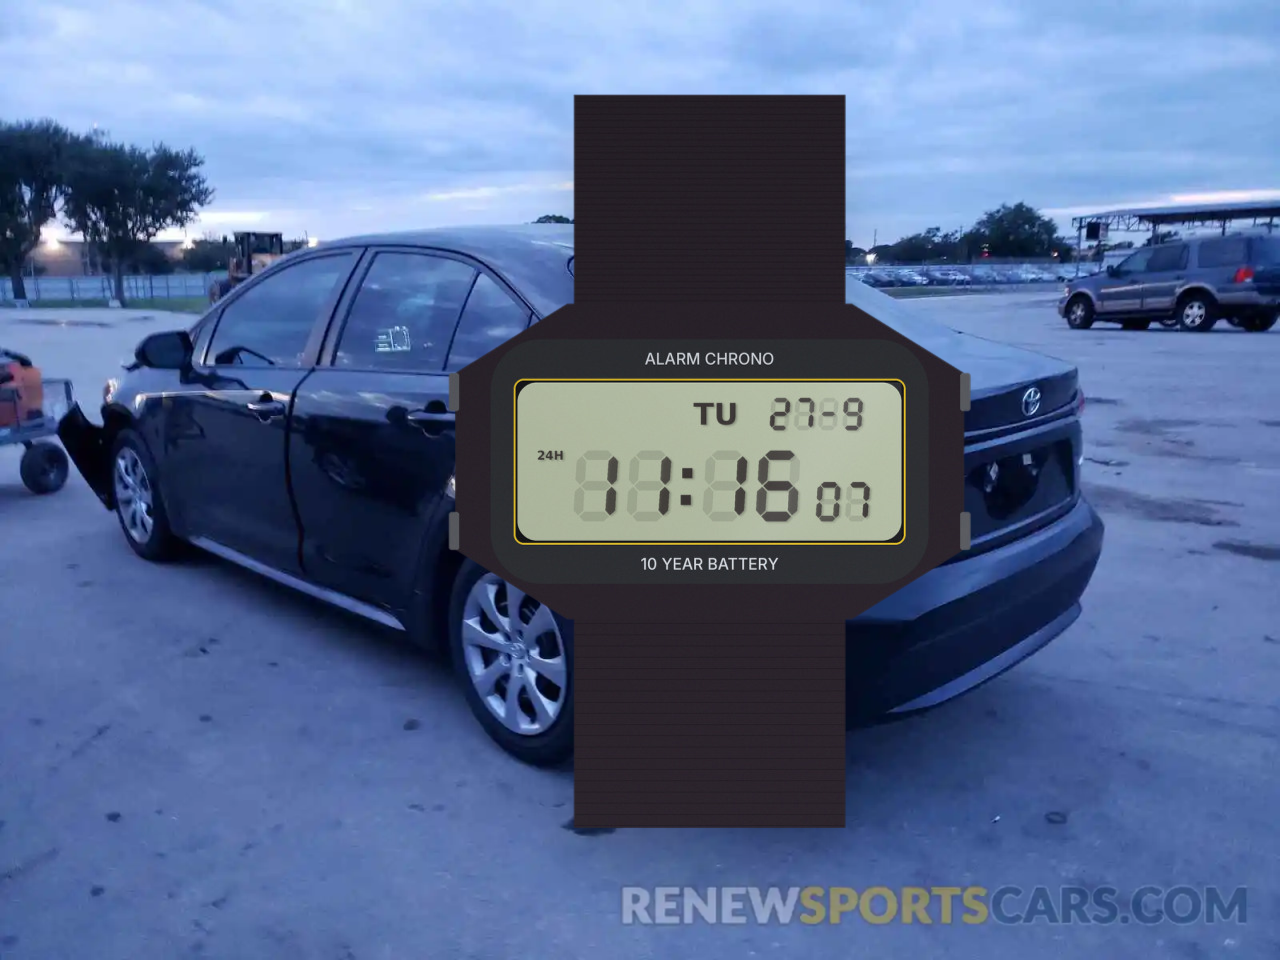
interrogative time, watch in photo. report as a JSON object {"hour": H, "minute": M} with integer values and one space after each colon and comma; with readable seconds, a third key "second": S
{"hour": 11, "minute": 16, "second": 7}
